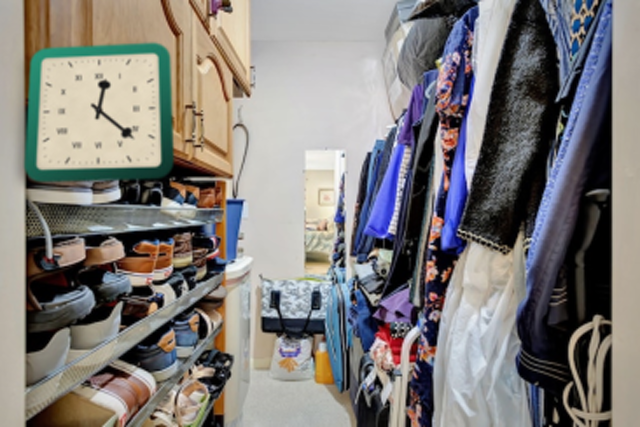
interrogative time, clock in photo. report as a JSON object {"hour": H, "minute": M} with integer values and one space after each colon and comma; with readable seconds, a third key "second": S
{"hour": 12, "minute": 22}
